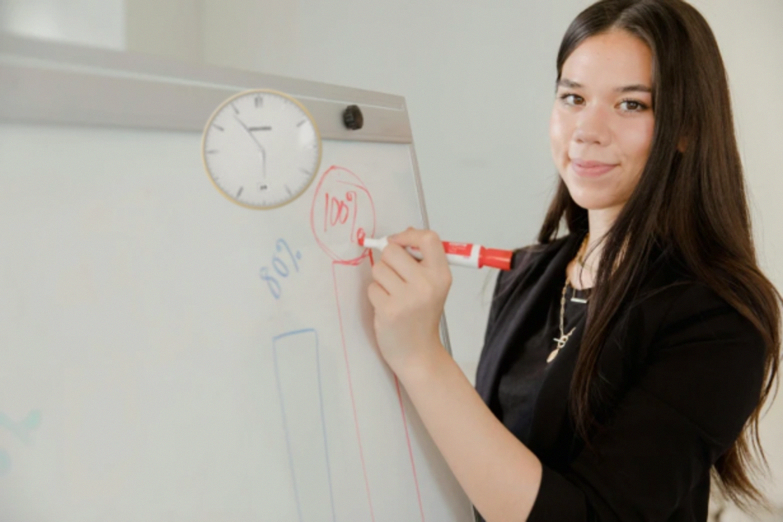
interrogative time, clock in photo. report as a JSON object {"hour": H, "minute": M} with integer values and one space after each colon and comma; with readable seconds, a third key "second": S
{"hour": 5, "minute": 54}
